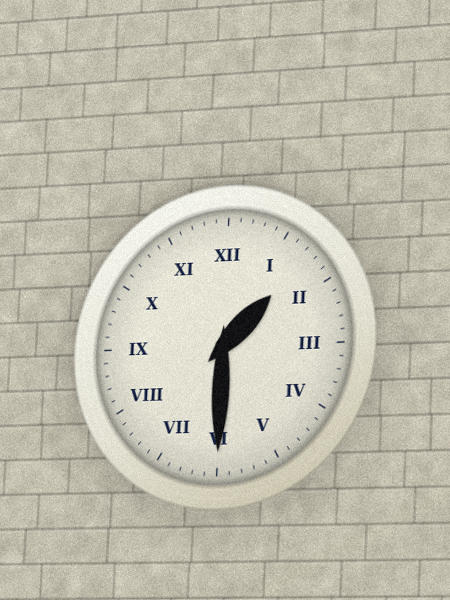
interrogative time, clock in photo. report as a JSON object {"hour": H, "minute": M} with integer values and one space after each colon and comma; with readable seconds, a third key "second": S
{"hour": 1, "minute": 30}
